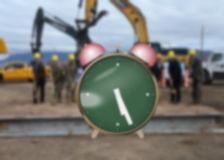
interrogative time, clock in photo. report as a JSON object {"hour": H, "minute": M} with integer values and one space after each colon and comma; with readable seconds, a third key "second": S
{"hour": 5, "minute": 26}
